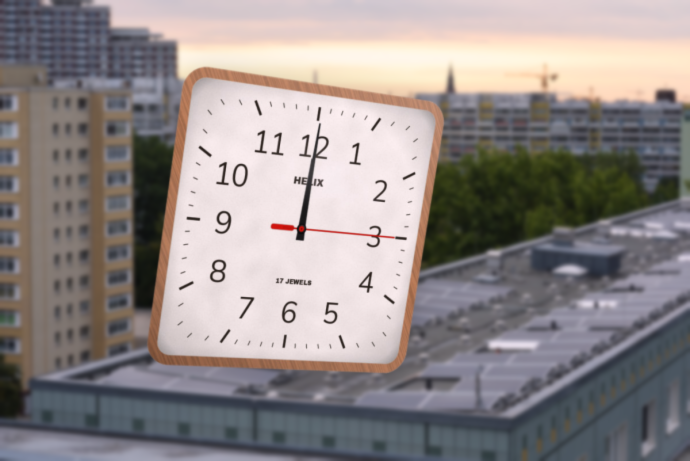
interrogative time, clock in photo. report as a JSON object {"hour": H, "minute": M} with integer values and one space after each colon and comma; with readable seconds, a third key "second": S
{"hour": 12, "minute": 0, "second": 15}
